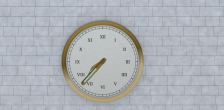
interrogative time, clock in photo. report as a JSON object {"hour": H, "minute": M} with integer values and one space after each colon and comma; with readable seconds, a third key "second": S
{"hour": 7, "minute": 37}
